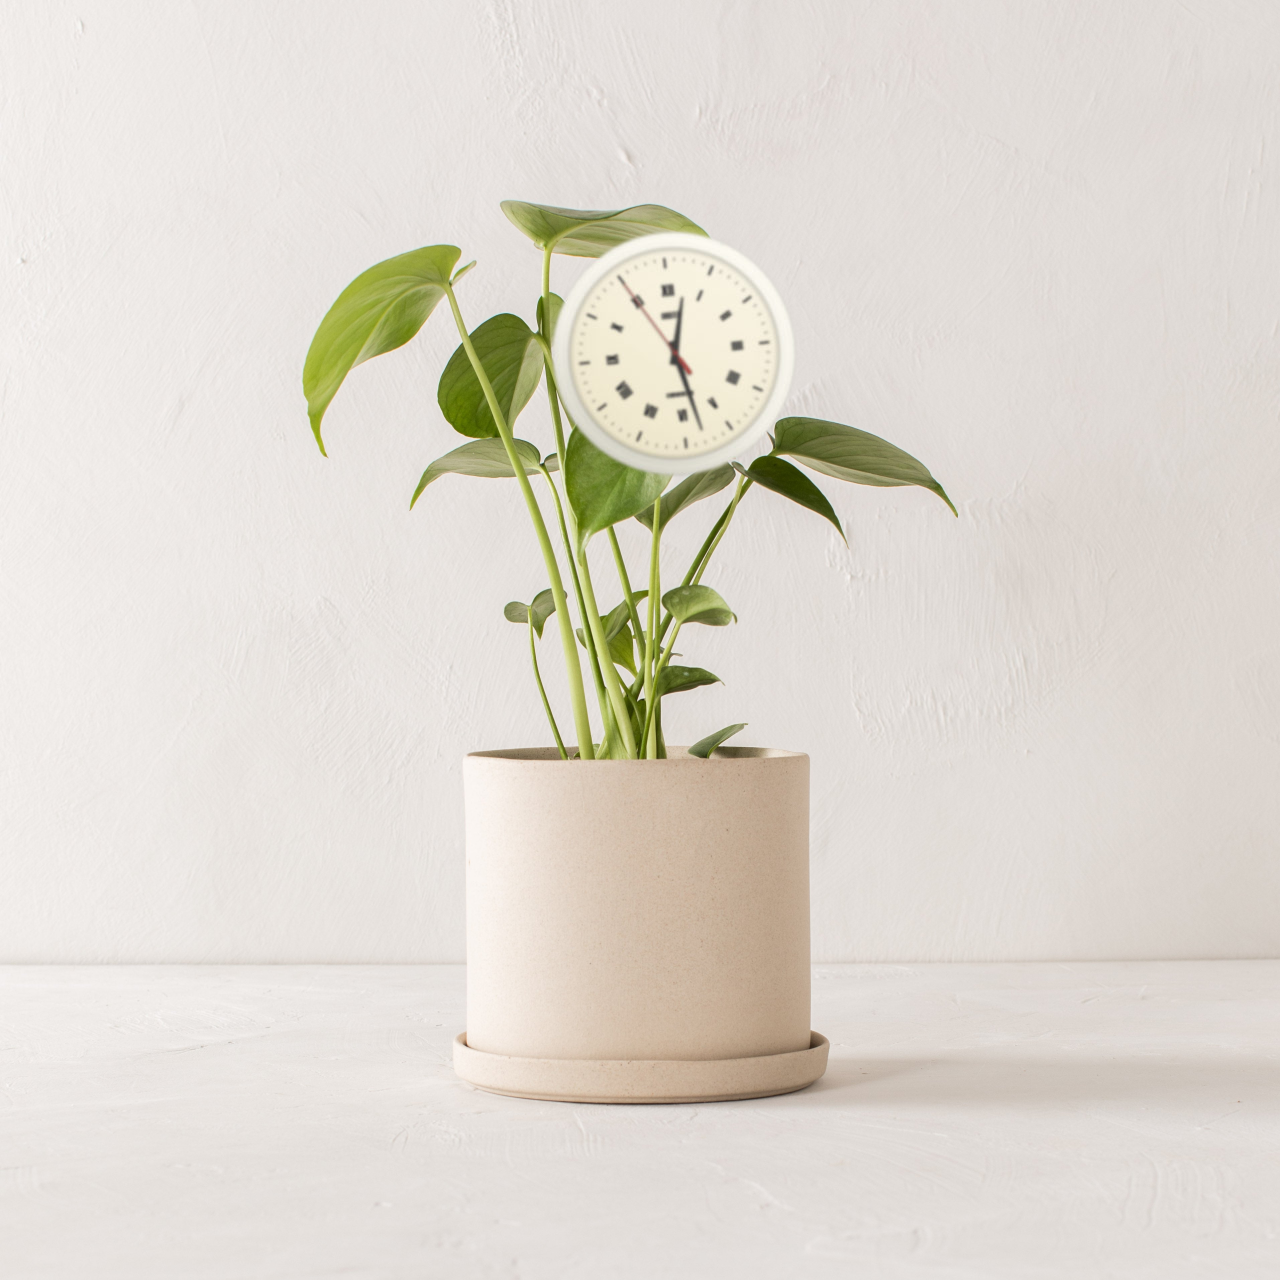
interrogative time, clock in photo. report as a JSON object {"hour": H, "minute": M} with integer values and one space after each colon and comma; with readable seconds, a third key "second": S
{"hour": 12, "minute": 27, "second": 55}
